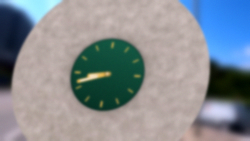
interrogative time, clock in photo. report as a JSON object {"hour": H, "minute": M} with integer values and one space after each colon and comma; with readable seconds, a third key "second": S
{"hour": 8, "minute": 42}
